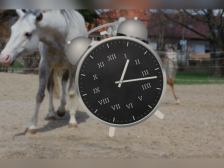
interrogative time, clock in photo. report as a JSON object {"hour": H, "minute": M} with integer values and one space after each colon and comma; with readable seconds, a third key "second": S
{"hour": 1, "minute": 17}
